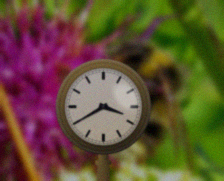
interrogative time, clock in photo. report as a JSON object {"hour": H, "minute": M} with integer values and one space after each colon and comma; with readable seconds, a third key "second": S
{"hour": 3, "minute": 40}
